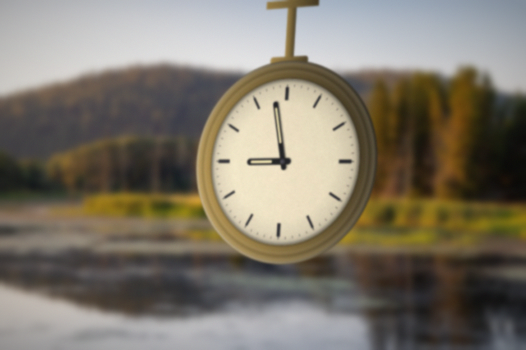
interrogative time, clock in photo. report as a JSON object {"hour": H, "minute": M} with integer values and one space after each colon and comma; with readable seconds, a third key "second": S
{"hour": 8, "minute": 58}
